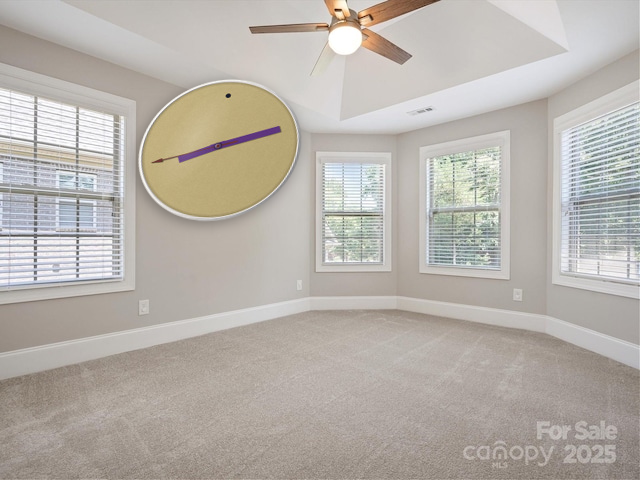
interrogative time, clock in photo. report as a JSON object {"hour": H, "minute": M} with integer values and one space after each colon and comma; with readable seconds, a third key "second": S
{"hour": 8, "minute": 11, "second": 42}
